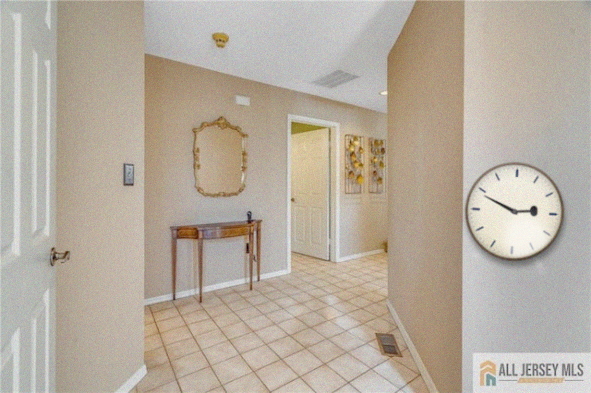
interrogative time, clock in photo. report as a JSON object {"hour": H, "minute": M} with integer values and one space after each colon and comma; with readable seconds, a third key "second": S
{"hour": 2, "minute": 49}
